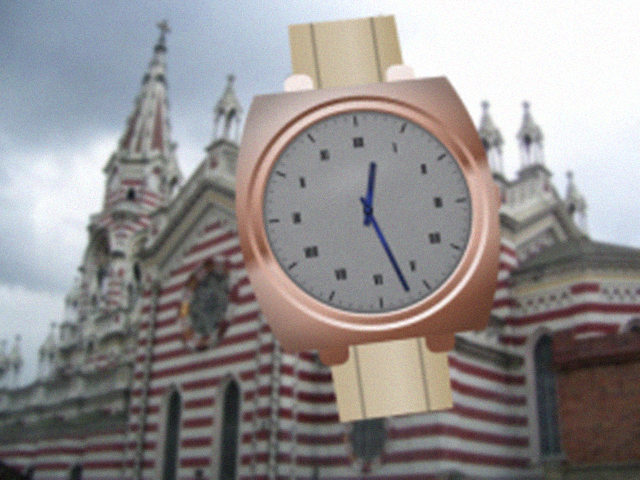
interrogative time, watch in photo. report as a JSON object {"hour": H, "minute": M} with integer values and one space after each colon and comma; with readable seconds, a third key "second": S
{"hour": 12, "minute": 27}
